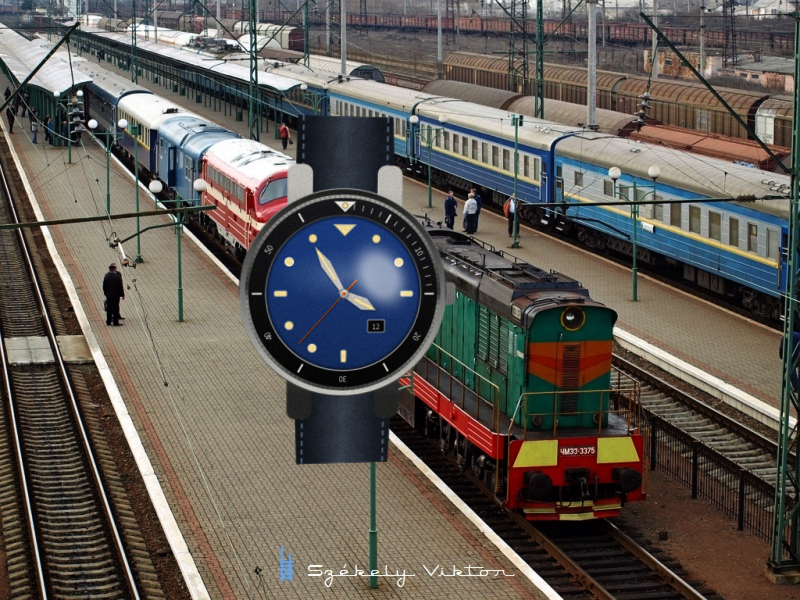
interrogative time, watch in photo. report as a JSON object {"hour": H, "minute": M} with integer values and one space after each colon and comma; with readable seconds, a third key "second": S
{"hour": 3, "minute": 54, "second": 37}
